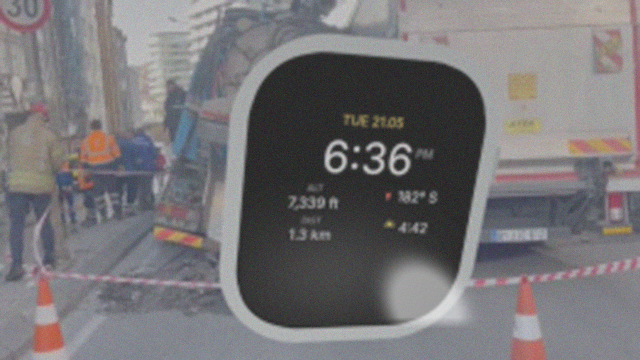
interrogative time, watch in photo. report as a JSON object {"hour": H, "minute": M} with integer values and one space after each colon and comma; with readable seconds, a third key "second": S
{"hour": 6, "minute": 36}
